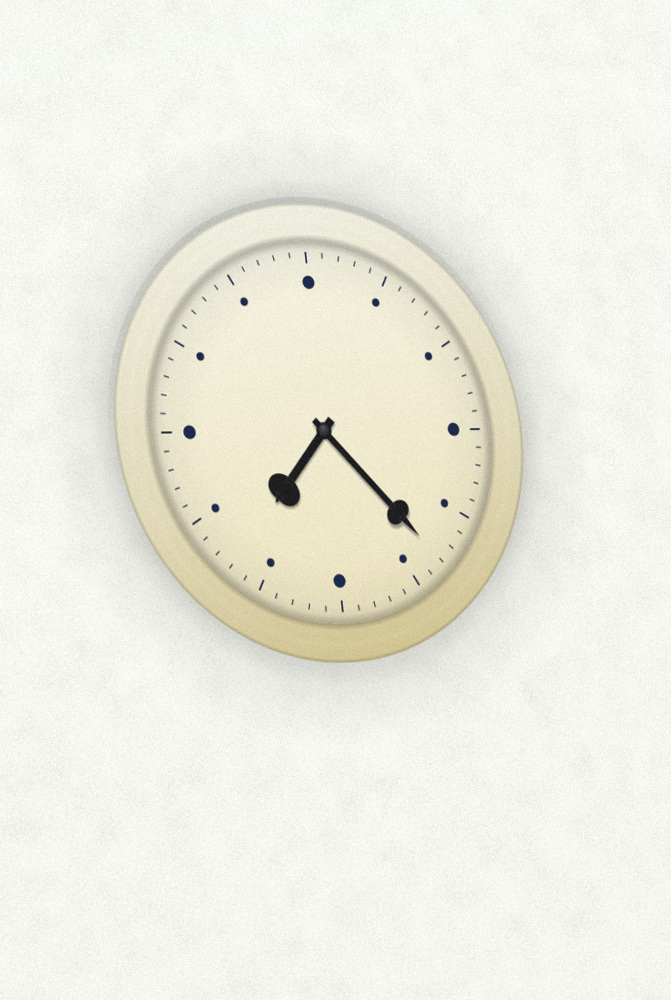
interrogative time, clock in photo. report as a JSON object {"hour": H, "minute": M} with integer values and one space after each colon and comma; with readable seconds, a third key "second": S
{"hour": 7, "minute": 23}
